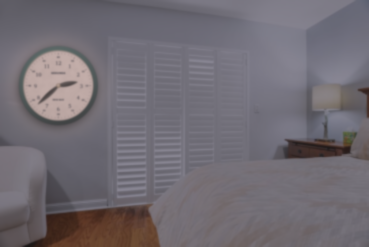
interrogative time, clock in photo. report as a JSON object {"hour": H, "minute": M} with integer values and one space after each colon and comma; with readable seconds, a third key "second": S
{"hour": 2, "minute": 38}
